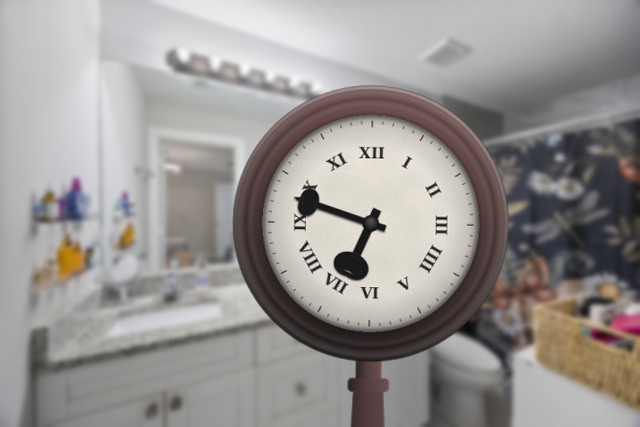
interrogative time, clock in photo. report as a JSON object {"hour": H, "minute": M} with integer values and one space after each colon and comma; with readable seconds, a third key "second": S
{"hour": 6, "minute": 48}
